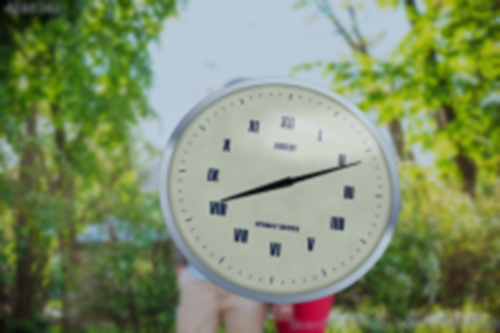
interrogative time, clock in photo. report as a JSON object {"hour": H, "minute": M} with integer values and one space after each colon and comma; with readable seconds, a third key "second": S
{"hour": 8, "minute": 11}
